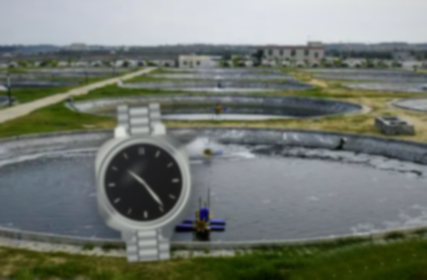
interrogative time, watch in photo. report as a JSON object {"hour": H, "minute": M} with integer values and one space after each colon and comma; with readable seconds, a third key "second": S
{"hour": 10, "minute": 24}
